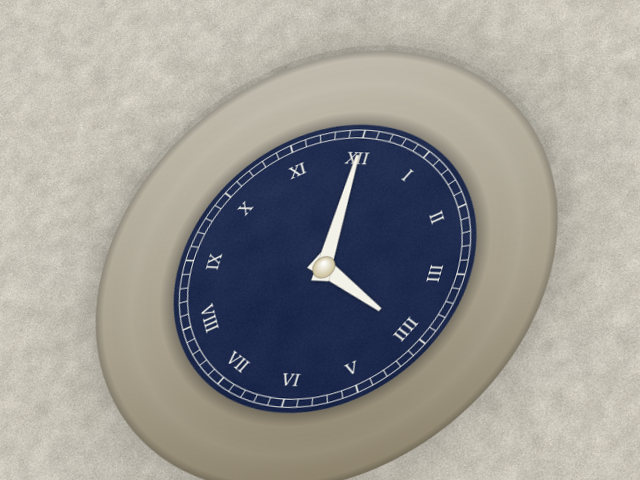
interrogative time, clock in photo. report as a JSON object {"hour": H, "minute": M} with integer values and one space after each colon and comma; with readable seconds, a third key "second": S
{"hour": 4, "minute": 0}
